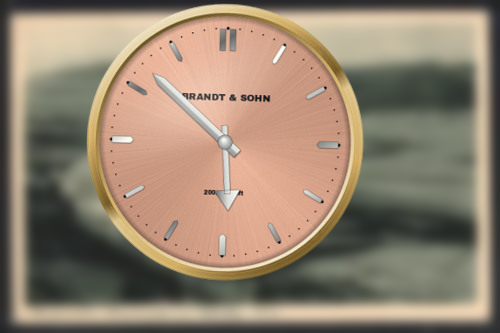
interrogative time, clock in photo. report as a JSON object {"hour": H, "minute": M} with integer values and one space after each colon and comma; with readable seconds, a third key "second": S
{"hour": 5, "minute": 52}
